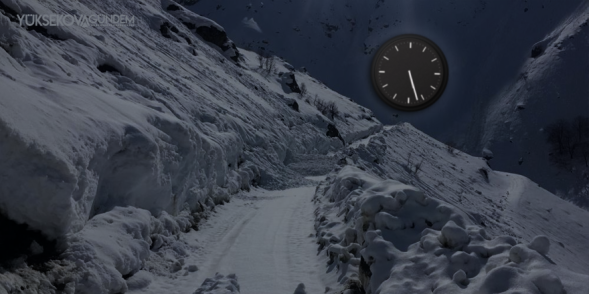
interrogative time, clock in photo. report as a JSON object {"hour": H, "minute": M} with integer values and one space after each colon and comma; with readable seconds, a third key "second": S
{"hour": 5, "minute": 27}
